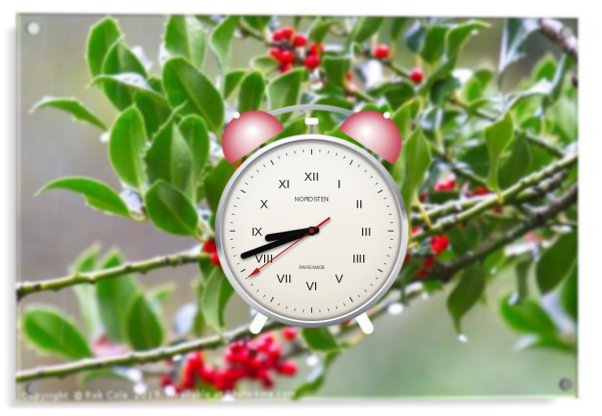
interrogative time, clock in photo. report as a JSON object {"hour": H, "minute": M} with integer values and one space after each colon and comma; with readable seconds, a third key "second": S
{"hour": 8, "minute": 41, "second": 39}
